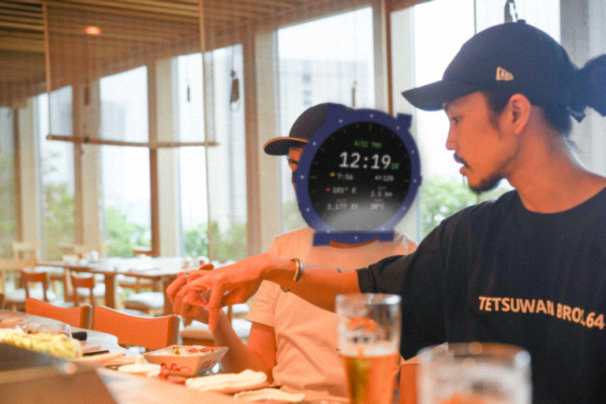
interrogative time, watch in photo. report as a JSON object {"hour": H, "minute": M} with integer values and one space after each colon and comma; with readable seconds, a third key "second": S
{"hour": 12, "minute": 19}
